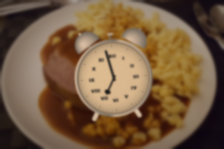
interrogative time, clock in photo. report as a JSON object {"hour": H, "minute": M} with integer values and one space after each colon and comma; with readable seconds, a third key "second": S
{"hour": 6, "minute": 58}
